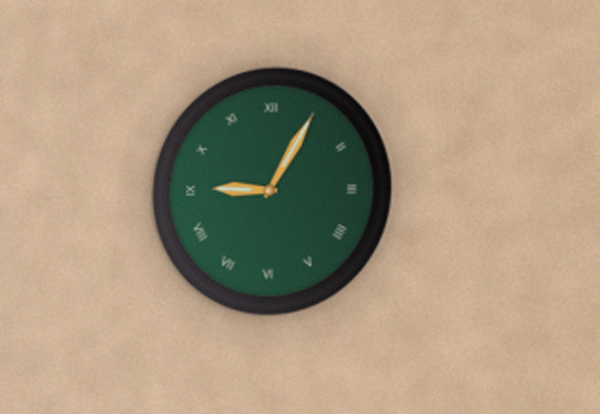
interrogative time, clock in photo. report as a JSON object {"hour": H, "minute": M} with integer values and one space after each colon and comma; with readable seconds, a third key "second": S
{"hour": 9, "minute": 5}
